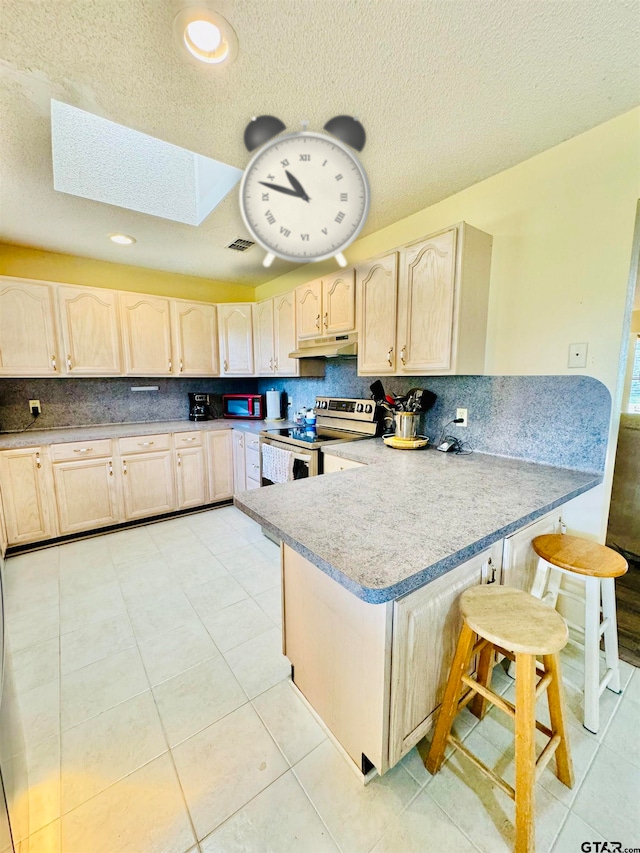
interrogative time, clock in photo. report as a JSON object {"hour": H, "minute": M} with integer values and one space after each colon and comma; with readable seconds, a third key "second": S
{"hour": 10, "minute": 48}
